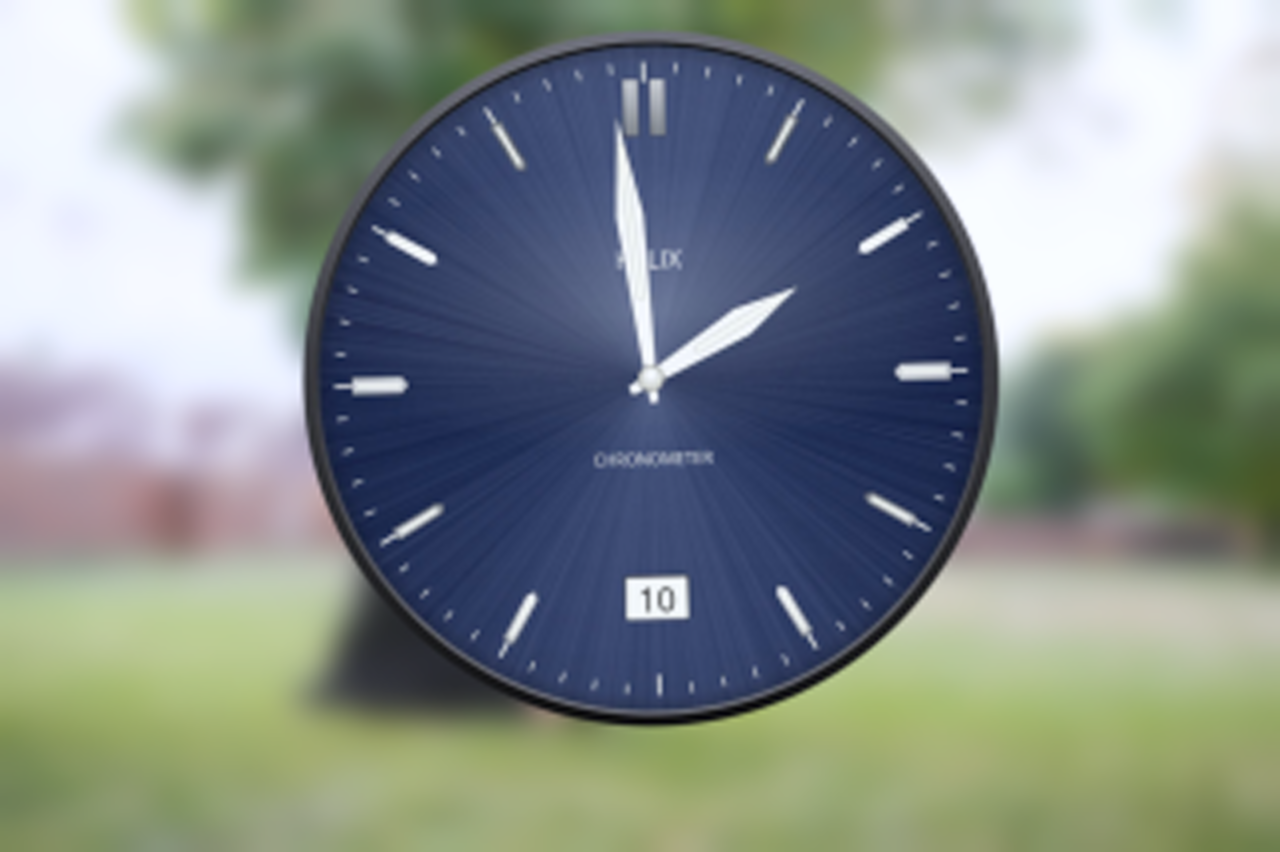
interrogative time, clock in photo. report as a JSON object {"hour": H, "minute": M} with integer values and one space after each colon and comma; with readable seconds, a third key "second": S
{"hour": 1, "minute": 59}
